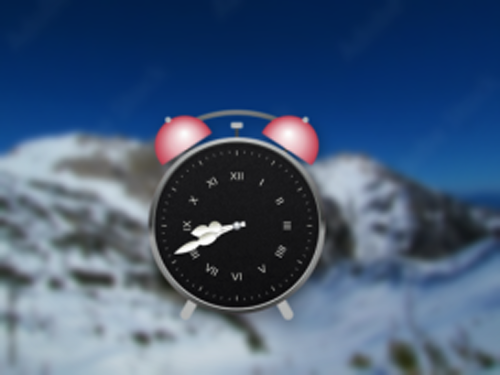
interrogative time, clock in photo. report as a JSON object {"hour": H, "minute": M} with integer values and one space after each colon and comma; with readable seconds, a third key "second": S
{"hour": 8, "minute": 41}
